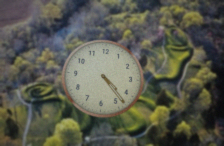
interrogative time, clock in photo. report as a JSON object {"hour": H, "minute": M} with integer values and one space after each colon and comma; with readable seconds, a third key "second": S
{"hour": 4, "minute": 23}
